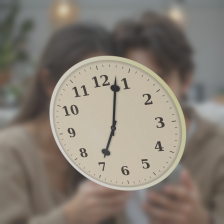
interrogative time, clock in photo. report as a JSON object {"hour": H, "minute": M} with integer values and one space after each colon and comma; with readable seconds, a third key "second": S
{"hour": 7, "minute": 3}
